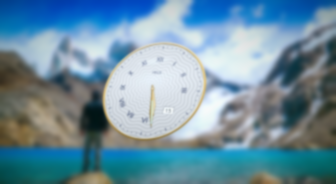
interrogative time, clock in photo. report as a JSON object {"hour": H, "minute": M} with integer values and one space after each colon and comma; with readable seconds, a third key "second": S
{"hour": 5, "minute": 28}
